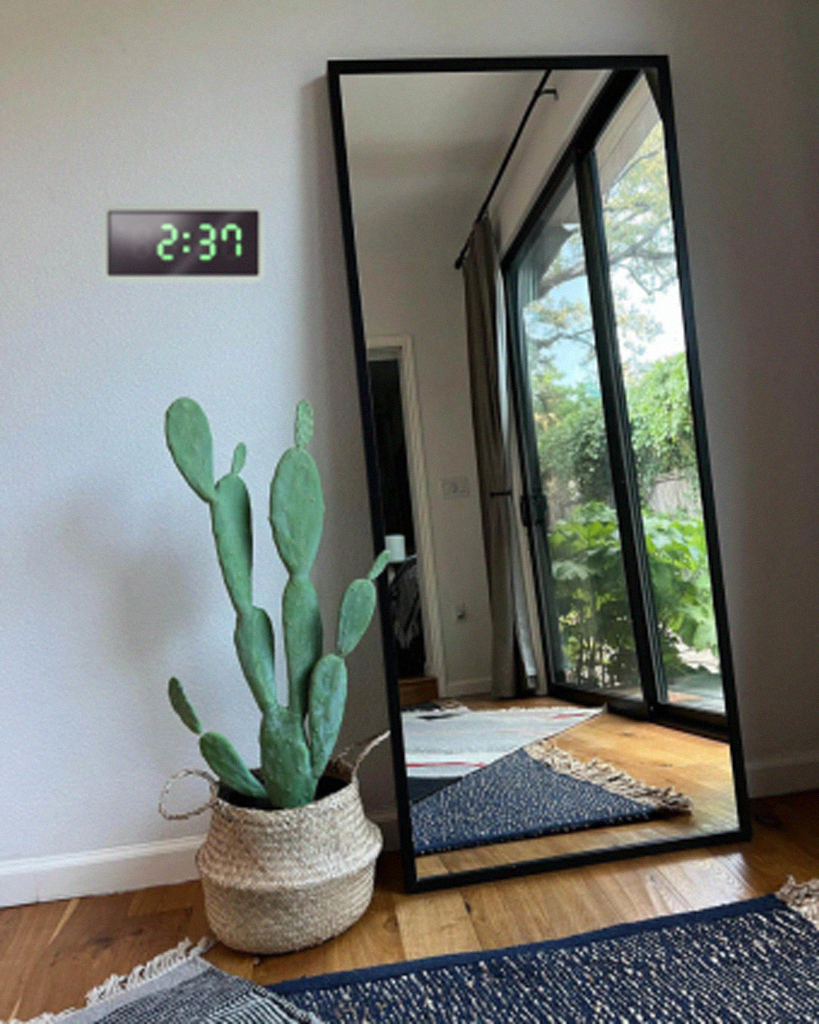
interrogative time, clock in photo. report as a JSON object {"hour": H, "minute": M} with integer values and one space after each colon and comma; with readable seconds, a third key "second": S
{"hour": 2, "minute": 37}
